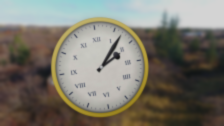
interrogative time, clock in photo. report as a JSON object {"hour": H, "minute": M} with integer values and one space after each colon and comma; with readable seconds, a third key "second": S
{"hour": 2, "minute": 7}
